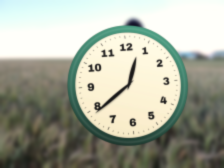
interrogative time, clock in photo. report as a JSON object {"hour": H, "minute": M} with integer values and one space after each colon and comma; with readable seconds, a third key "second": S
{"hour": 12, "minute": 39}
